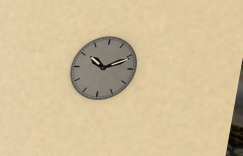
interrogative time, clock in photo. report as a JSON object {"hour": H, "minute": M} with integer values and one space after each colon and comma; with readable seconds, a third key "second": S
{"hour": 10, "minute": 11}
